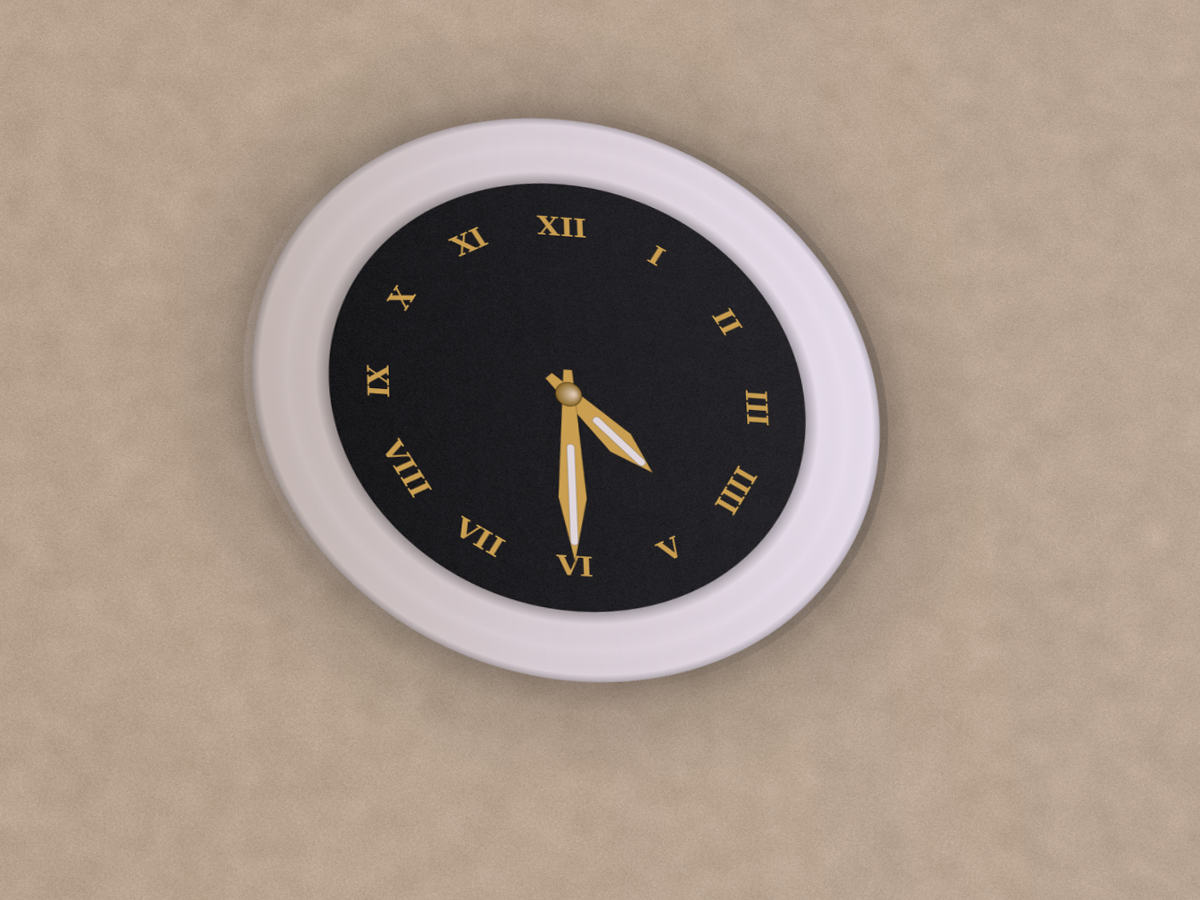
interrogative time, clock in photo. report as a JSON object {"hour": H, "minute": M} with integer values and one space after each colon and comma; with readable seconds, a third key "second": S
{"hour": 4, "minute": 30}
